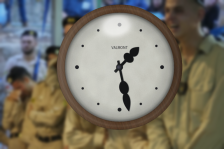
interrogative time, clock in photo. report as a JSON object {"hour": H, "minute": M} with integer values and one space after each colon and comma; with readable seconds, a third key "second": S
{"hour": 1, "minute": 28}
